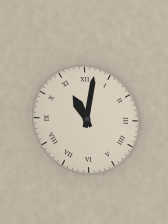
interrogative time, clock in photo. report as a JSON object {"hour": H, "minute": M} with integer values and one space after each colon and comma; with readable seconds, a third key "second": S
{"hour": 11, "minute": 2}
